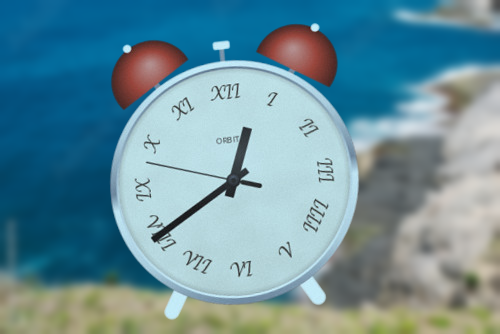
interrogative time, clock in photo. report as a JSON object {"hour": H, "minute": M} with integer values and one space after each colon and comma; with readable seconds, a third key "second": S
{"hour": 12, "minute": 39, "second": 48}
